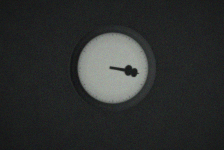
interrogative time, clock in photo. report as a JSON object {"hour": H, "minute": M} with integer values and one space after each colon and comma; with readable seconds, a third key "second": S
{"hour": 3, "minute": 17}
